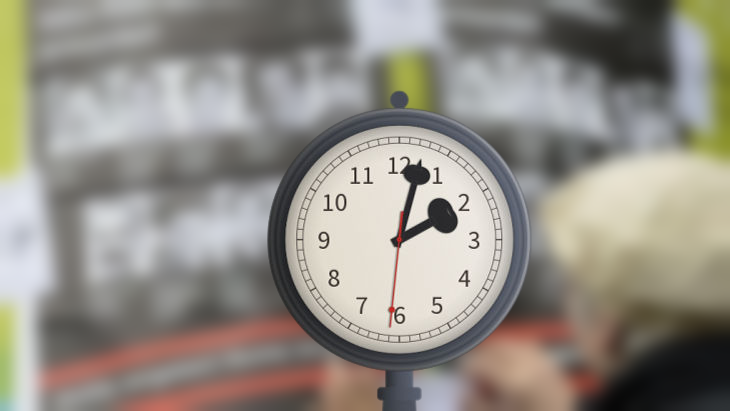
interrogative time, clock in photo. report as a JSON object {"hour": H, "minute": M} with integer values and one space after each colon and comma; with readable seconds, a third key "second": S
{"hour": 2, "minute": 2, "second": 31}
